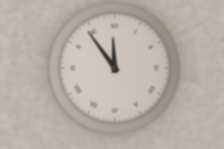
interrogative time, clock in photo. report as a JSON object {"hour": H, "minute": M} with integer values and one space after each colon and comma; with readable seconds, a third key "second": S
{"hour": 11, "minute": 54}
